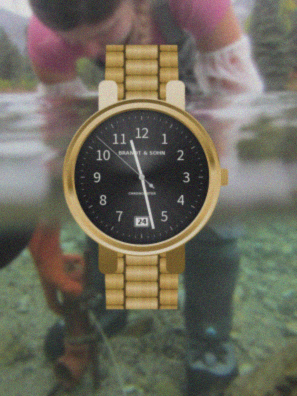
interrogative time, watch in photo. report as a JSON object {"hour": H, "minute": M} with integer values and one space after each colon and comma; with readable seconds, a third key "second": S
{"hour": 11, "minute": 27, "second": 52}
